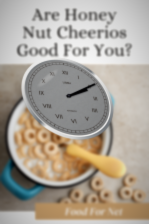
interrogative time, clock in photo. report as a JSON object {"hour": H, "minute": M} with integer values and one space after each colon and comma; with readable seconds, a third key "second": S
{"hour": 2, "minute": 10}
